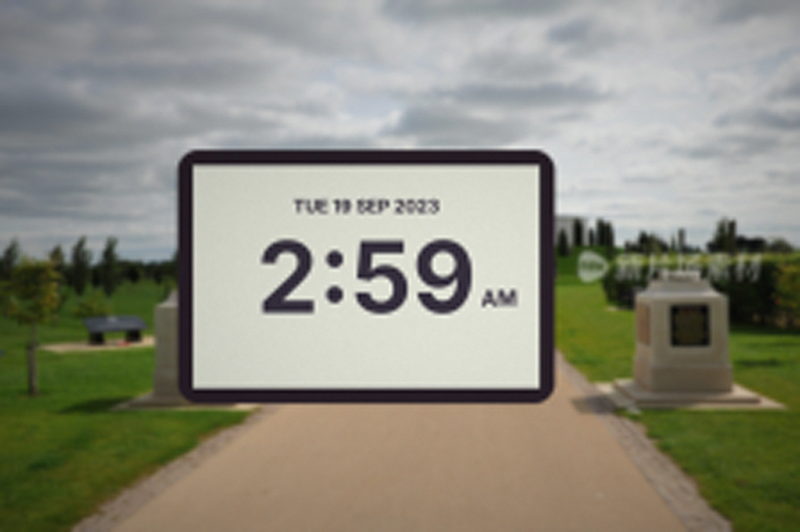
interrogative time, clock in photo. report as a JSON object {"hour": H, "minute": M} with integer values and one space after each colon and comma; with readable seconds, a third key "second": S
{"hour": 2, "minute": 59}
